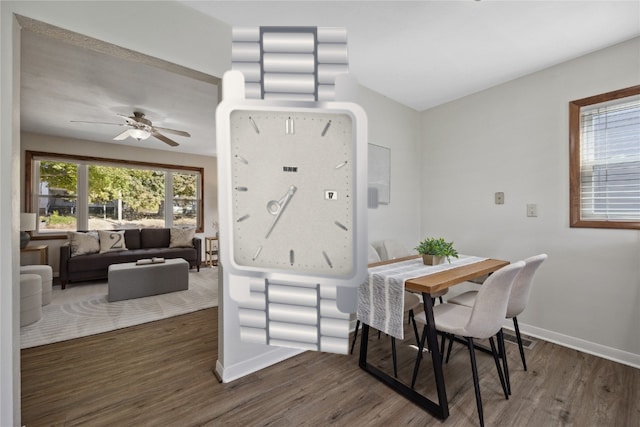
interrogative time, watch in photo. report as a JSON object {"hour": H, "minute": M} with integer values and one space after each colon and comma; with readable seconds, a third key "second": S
{"hour": 7, "minute": 35}
